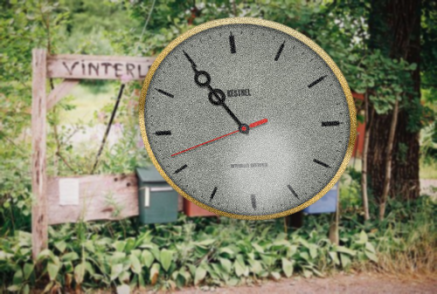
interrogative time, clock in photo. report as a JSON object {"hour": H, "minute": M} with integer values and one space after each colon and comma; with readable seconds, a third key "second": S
{"hour": 10, "minute": 54, "second": 42}
